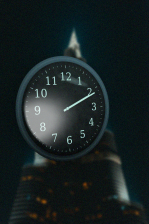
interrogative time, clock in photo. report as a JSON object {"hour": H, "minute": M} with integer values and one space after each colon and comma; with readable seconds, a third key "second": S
{"hour": 2, "minute": 11}
